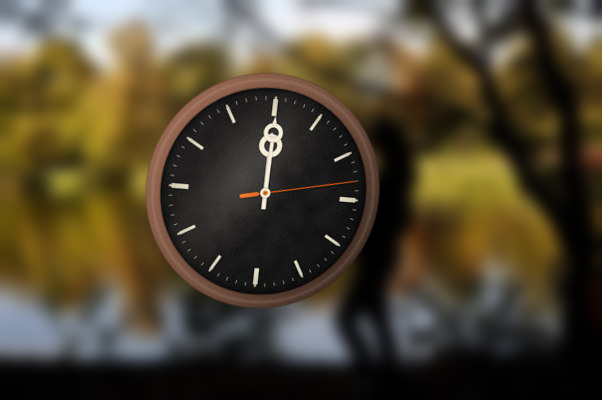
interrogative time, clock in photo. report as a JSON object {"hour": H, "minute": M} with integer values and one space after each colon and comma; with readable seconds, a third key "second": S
{"hour": 12, "minute": 0, "second": 13}
